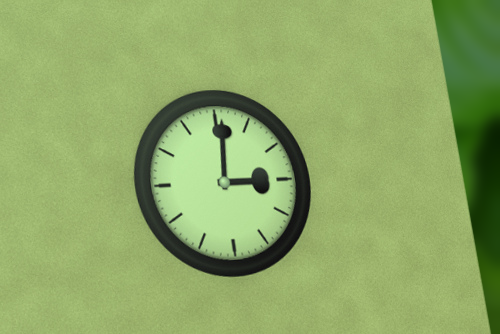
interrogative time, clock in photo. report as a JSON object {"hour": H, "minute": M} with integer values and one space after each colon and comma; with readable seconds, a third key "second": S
{"hour": 3, "minute": 1}
